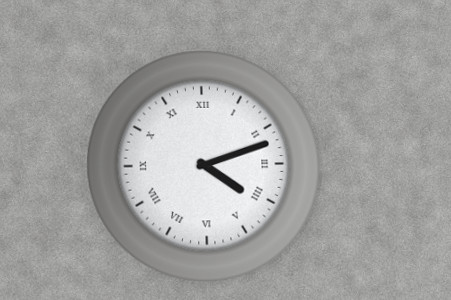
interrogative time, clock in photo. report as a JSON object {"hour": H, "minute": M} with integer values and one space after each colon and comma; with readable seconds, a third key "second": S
{"hour": 4, "minute": 12}
